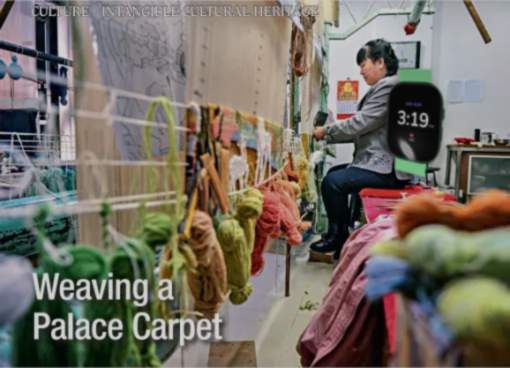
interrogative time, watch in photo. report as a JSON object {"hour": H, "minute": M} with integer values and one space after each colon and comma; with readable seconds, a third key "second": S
{"hour": 3, "minute": 19}
